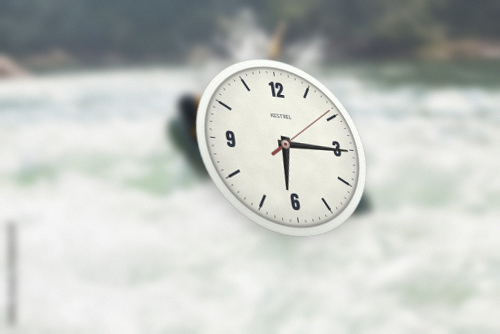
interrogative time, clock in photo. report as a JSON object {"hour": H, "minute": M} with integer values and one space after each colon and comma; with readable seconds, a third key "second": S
{"hour": 6, "minute": 15, "second": 9}
